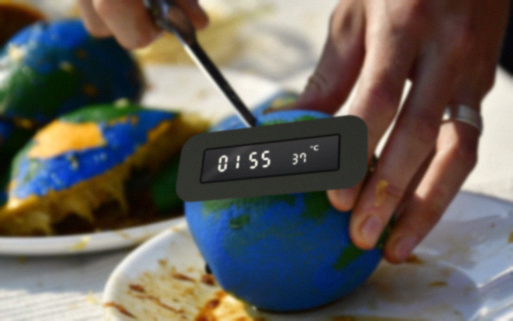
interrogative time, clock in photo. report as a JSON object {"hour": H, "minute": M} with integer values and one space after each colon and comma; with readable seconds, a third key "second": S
{"hour": 1, "minute": 55}
